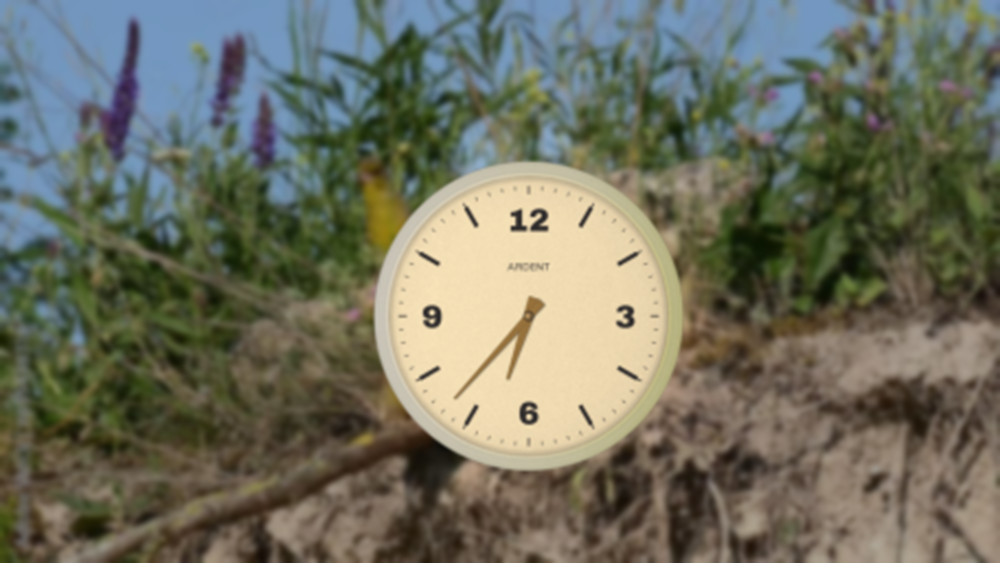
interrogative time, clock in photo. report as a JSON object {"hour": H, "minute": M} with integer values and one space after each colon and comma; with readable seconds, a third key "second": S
{"hour": 6, "minute": 37}
